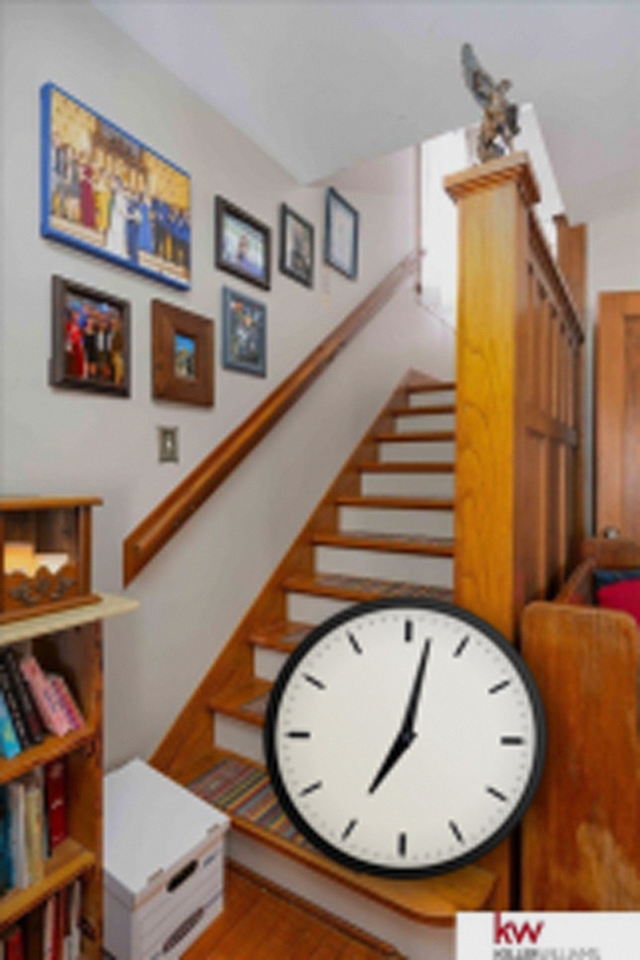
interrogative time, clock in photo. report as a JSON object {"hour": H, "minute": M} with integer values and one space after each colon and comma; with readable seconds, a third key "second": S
{"hour": 7, "minute": 2}
